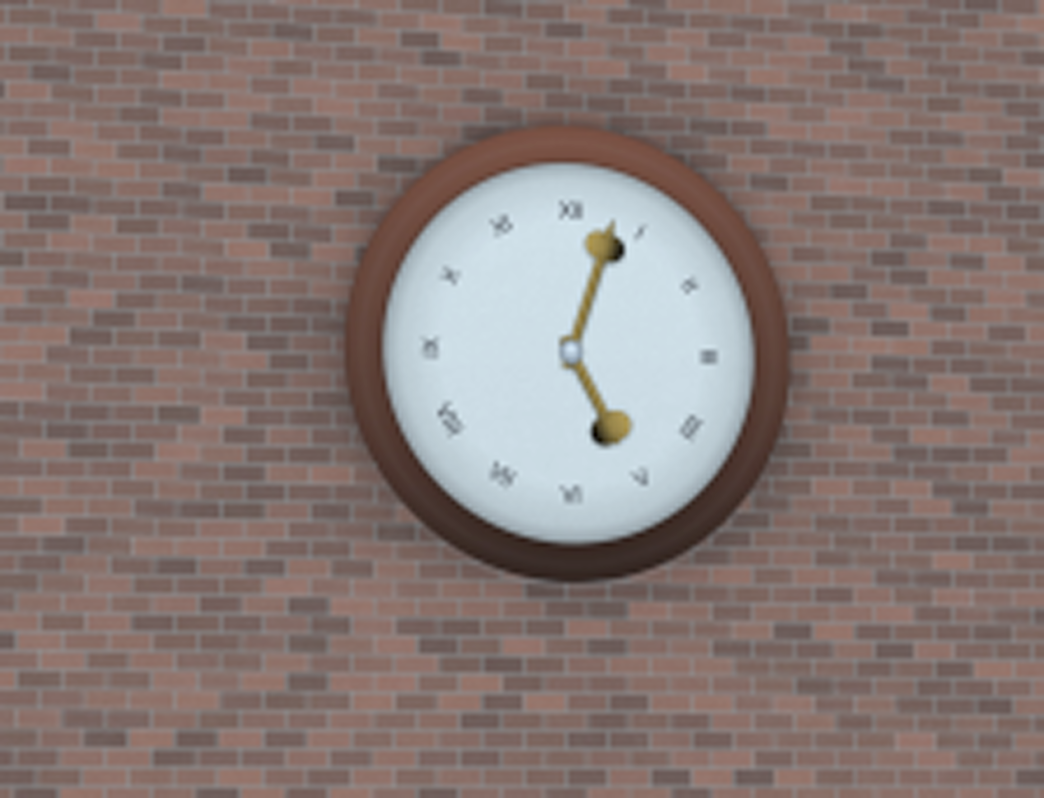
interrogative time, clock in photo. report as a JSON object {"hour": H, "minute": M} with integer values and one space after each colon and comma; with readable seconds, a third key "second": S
{"hour": 5, "minute": 3}
